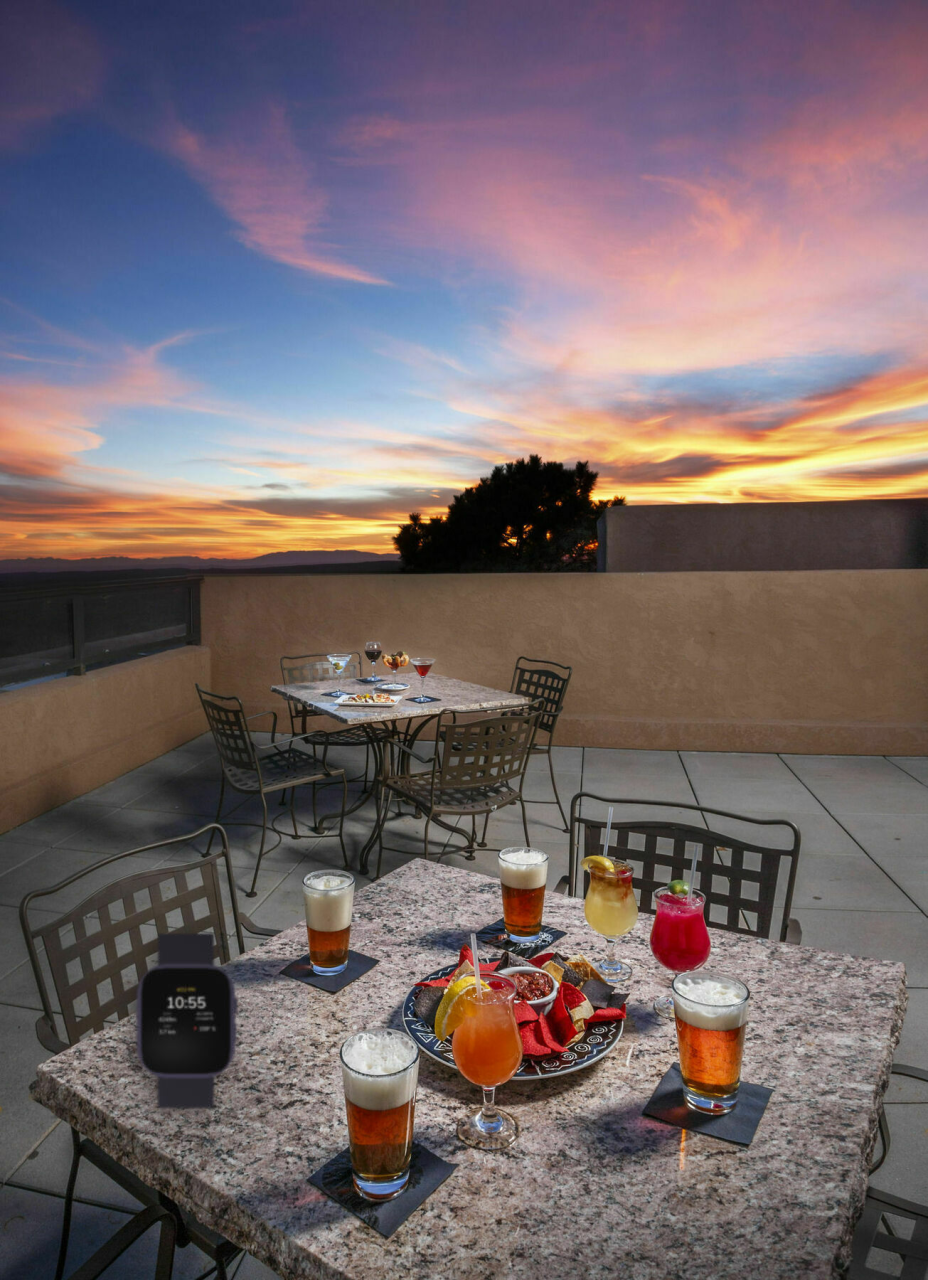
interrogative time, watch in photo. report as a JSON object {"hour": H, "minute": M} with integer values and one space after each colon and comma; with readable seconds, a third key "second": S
{"hour": 10, "minute": 55}
